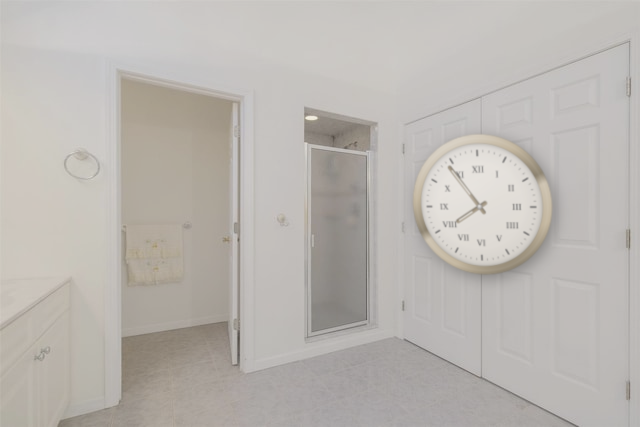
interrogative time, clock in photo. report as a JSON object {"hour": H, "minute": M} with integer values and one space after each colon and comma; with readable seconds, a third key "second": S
{"hour": 7, "minute": 54}
